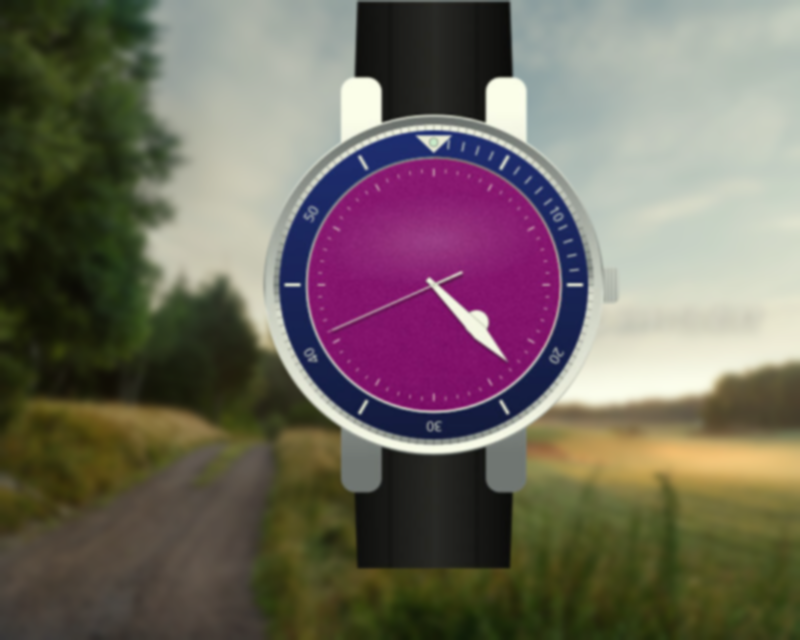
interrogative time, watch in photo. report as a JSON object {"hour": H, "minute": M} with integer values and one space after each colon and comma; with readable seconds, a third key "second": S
{"hour": 4, "minute": 22, "second": 41}
